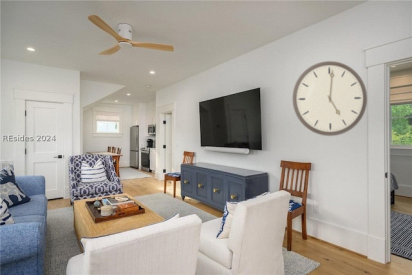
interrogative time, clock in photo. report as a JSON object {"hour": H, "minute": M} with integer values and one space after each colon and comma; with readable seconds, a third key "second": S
{"hour": 5, "minute": 1}
